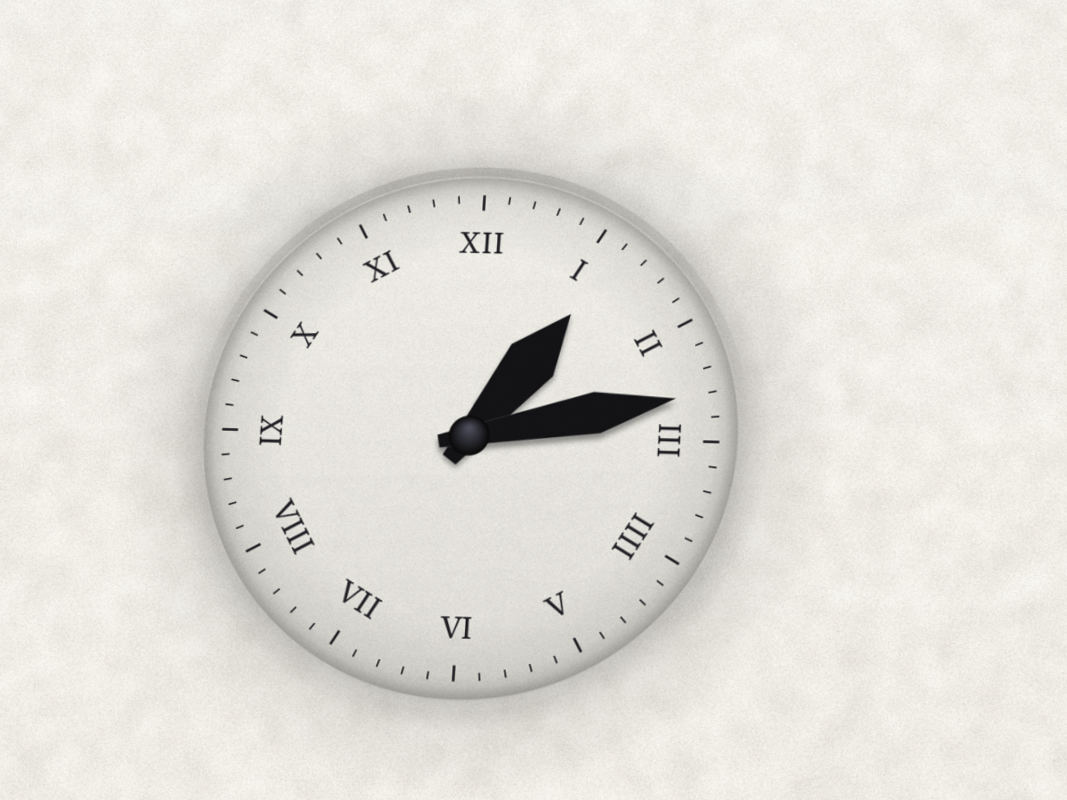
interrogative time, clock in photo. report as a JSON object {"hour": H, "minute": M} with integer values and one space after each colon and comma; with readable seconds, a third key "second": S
{"hour": 1, "minute": 13}
